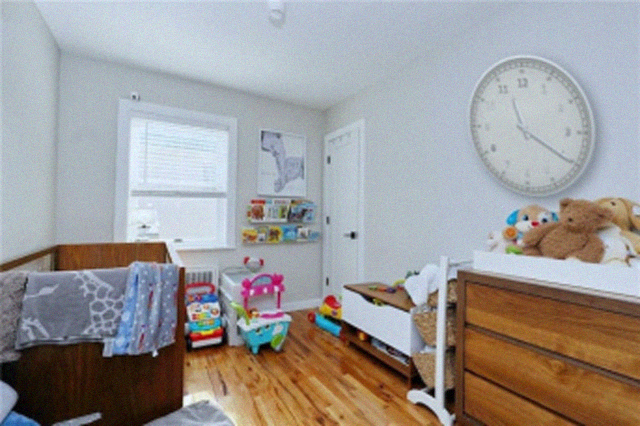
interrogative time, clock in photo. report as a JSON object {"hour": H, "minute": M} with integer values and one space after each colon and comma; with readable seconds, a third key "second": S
{"hour": 11, "minute": 20}
